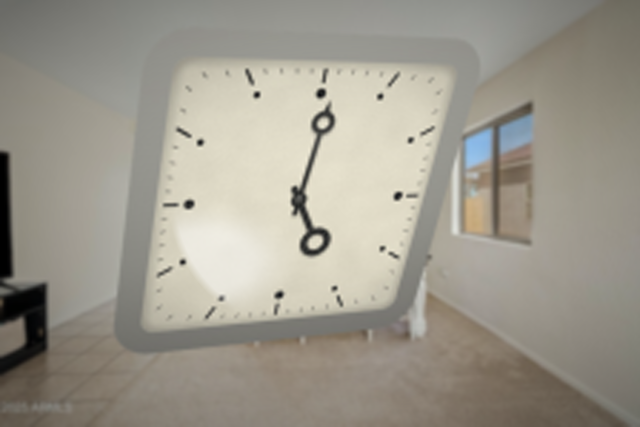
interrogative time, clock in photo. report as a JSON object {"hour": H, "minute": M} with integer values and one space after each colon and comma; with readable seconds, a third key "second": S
{"hour": 5, "minute": 1}
